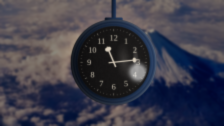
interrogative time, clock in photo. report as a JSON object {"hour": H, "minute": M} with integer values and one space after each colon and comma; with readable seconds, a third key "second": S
{"hour": 11, "minute": 14}
